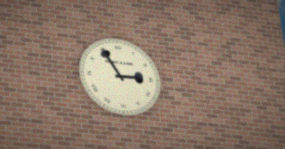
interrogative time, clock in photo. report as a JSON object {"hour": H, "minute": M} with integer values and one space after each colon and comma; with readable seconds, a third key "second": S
{"hour": 2, "minute": 55}
